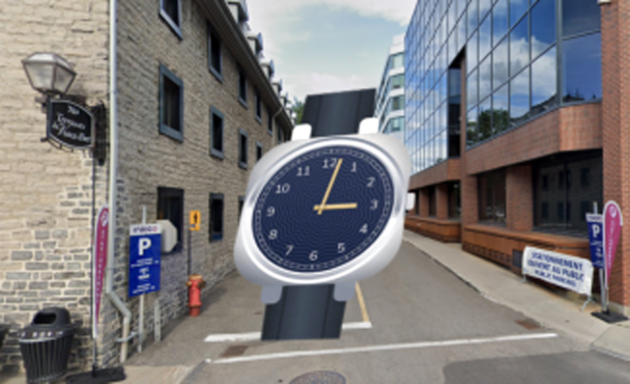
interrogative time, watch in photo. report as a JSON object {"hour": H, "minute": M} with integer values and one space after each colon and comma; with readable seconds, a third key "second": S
{"hour": 3, "minute": 2}
